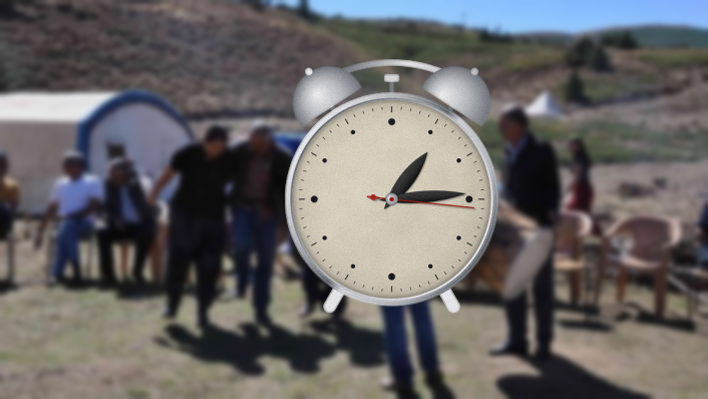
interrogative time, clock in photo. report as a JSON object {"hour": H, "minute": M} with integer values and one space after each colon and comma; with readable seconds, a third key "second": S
{"hour": 1, "minute": 14, "second": 16}
